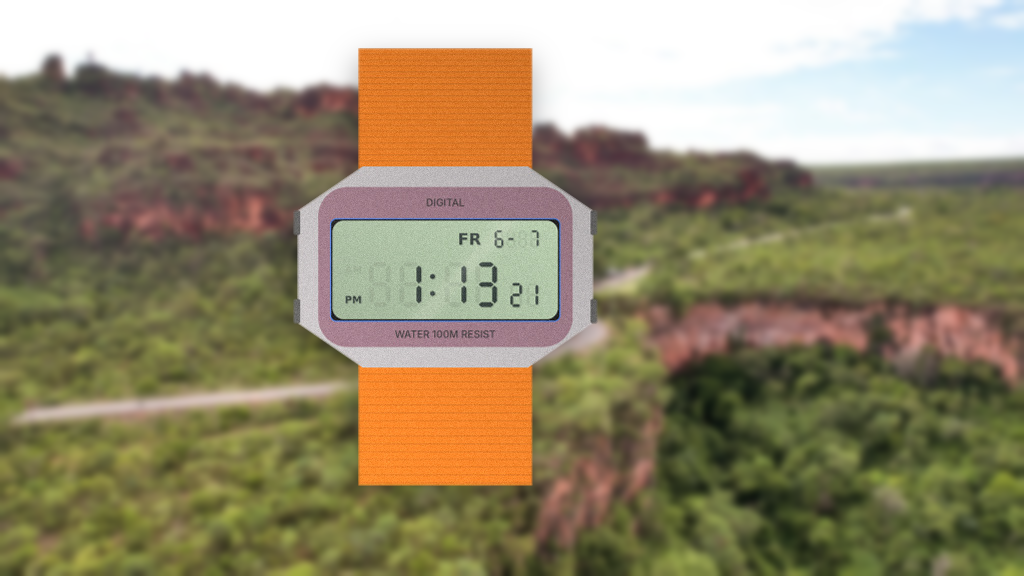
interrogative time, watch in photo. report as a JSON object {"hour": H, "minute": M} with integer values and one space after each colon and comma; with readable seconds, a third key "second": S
{"hour": 1, "minute": 13, "second": 21}
